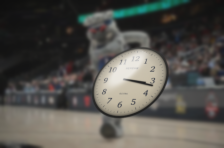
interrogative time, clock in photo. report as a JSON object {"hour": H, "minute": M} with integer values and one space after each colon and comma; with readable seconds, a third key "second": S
{"hour": 3, "minute": 17}
